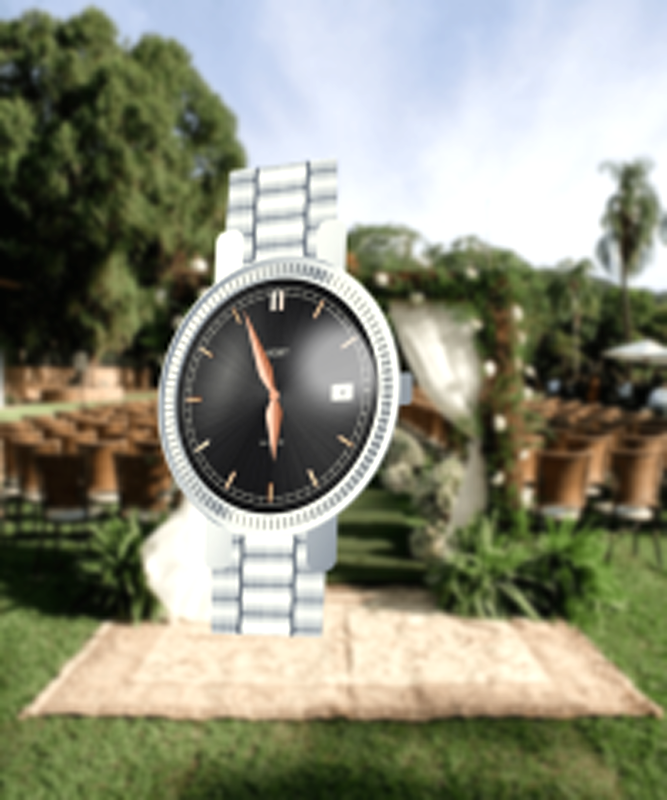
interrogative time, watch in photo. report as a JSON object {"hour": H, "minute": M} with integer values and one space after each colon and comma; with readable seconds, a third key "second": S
{"hour": 5, "minute": 56}
